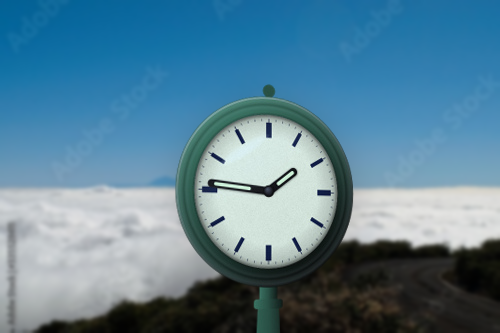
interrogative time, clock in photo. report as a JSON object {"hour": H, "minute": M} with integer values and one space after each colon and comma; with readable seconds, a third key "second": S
{"hour": 1, "minute": 46}
